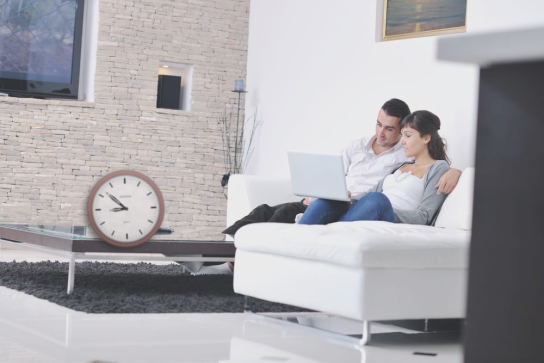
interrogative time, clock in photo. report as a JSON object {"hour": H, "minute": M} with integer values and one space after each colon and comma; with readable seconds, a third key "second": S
{"hour": 8, "minute": 52}
